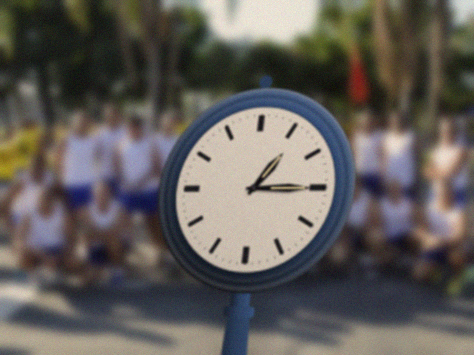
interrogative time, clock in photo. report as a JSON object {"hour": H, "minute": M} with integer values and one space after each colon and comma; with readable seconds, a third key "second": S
{"hour": 1, "minute": 15}
